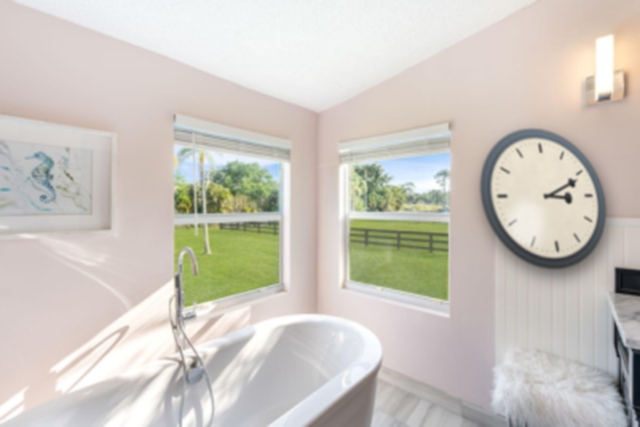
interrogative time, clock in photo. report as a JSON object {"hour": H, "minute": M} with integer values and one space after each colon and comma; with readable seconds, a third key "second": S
{"hour": 3, "minute": 11}
